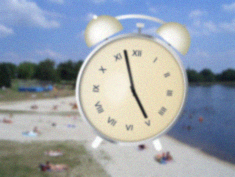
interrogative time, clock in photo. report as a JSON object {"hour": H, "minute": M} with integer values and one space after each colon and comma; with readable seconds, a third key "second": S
{"hour": 4, "minute": 57}
